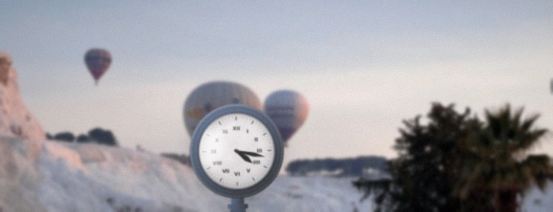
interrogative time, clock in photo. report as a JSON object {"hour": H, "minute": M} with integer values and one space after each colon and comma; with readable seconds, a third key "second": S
{"hour": 4, "minute": 17}
